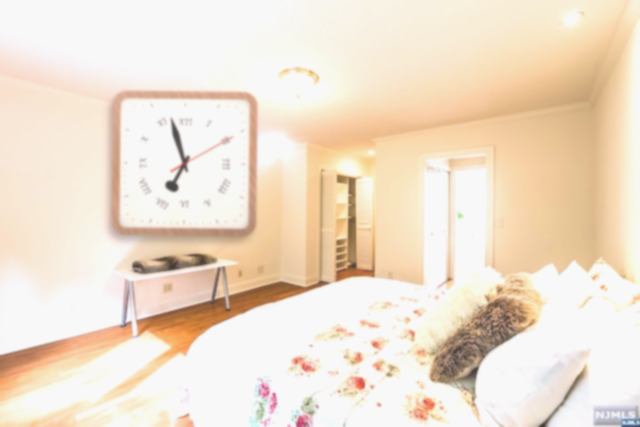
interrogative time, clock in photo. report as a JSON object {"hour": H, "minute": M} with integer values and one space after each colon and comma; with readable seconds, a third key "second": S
{"hour": 6, "minute": 57, "second": 10}
